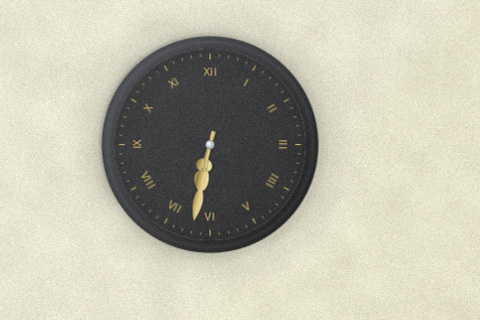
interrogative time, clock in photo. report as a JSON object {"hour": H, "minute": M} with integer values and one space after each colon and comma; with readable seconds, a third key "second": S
{"hour": 6, "minute": 32}
